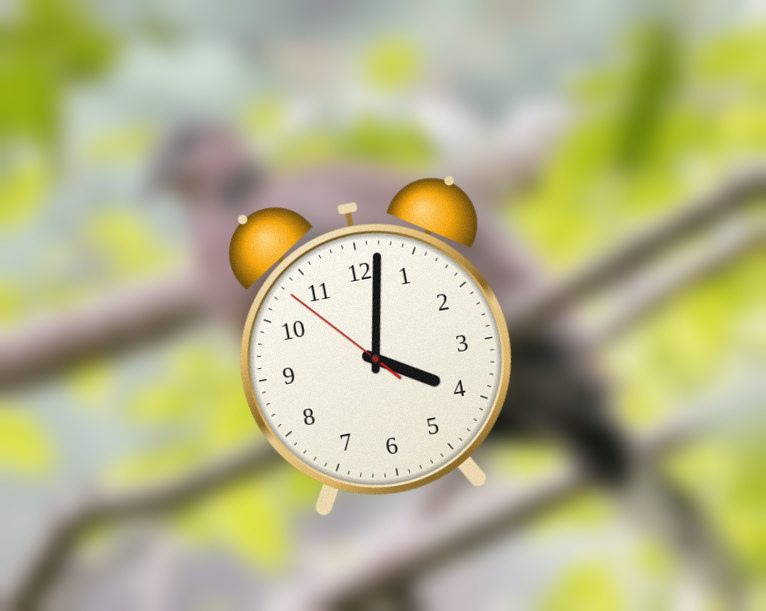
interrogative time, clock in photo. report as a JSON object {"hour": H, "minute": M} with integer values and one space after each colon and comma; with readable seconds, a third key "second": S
{"hour": 4, "minute": 1, "second": 53}
